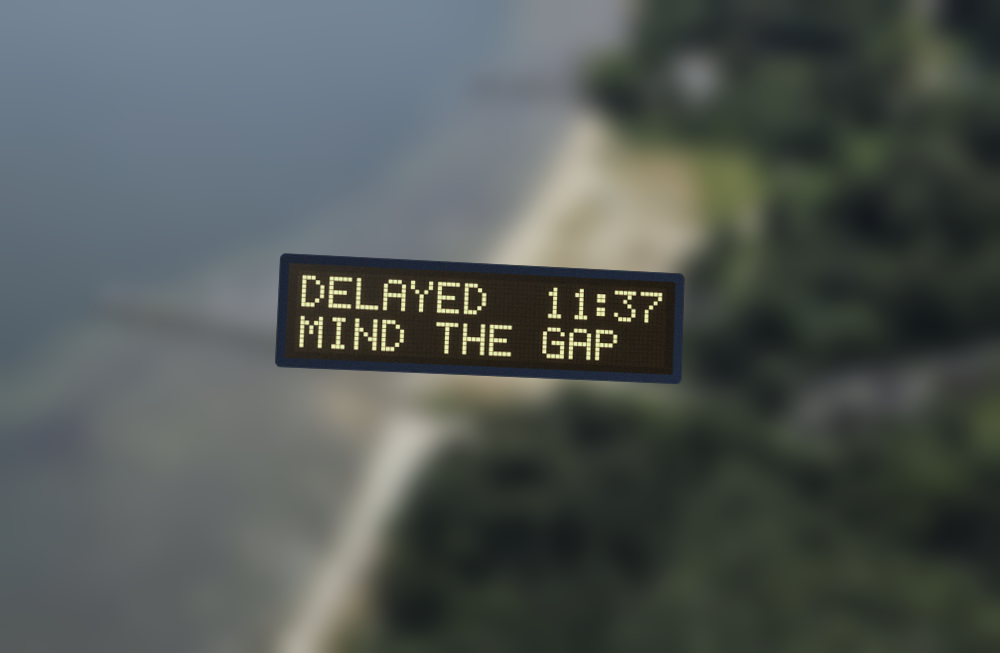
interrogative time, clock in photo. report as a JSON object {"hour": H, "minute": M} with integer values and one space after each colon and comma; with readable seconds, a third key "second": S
{"hour": 11, "minute": 37}
